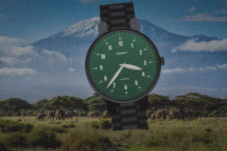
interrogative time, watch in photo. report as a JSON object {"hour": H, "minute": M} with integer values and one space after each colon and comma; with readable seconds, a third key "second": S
{"hour": 3, "minute": 37}
